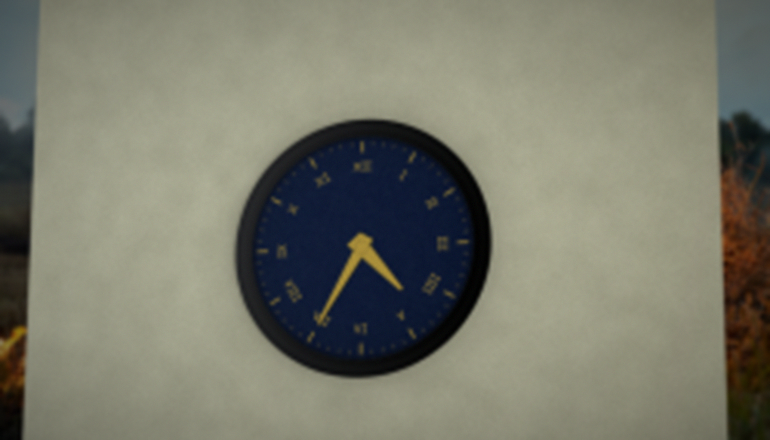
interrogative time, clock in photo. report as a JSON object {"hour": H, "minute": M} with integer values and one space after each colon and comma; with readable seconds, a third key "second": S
{"hour": 4, "minute": 35}
